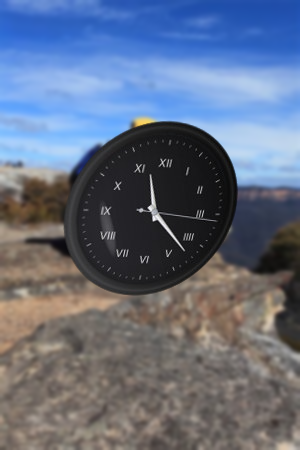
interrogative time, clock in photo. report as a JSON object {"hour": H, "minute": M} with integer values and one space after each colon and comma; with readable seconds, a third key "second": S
{"hour": 11, "minute": 22, "second": 16}
